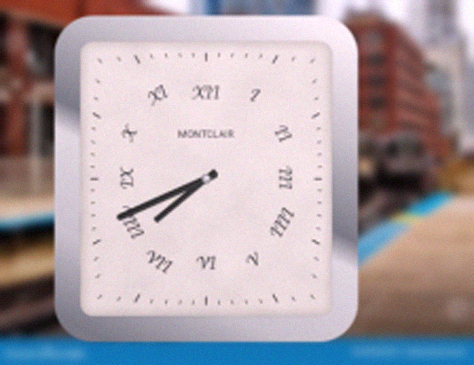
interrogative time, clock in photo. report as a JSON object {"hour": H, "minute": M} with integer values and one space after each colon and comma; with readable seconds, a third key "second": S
{"hour": 7, "minute": 41}
